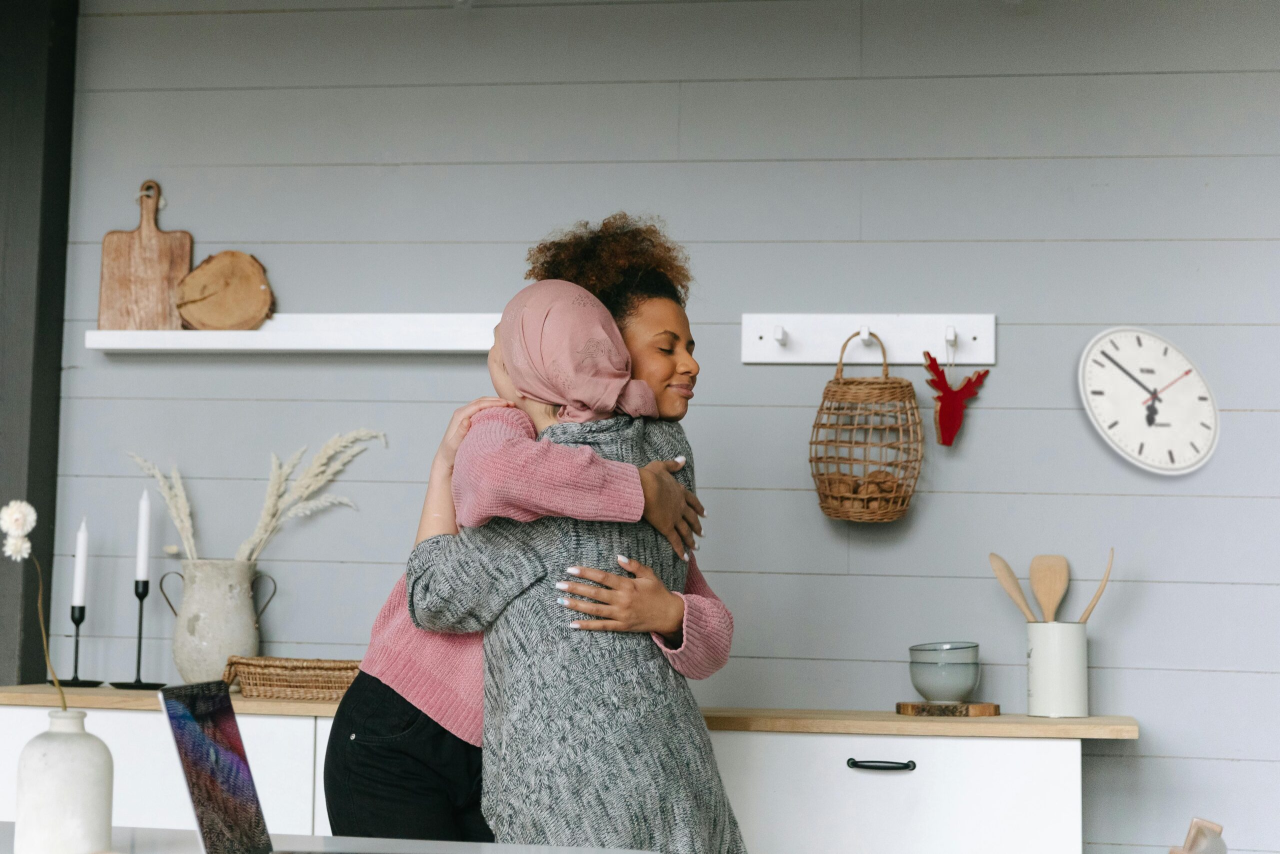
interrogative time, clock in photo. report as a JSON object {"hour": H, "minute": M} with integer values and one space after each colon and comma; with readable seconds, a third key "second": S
{"hour": 6, "minute": 52, "second": 10}
